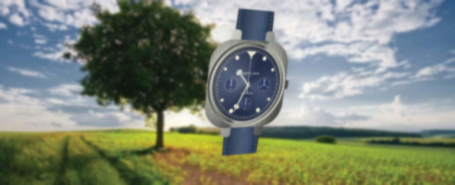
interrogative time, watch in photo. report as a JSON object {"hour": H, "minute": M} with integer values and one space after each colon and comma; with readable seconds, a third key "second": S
{"hour": 10, "minute": 34}
